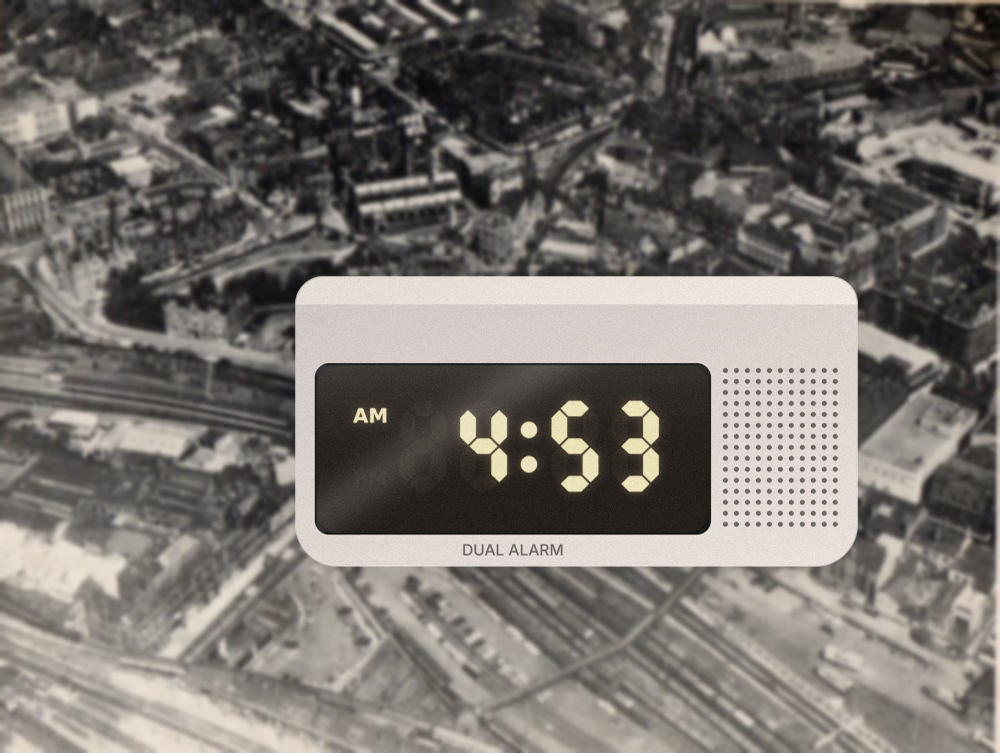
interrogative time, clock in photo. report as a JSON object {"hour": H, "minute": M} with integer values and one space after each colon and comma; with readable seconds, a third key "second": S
{"hour": 4, "minute": 53}
